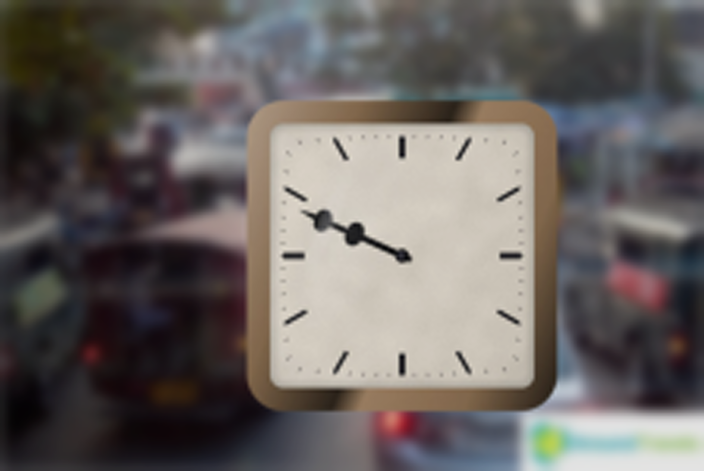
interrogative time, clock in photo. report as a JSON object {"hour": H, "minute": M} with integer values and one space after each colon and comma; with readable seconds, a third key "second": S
{"hour": 9, "minute": 49}
